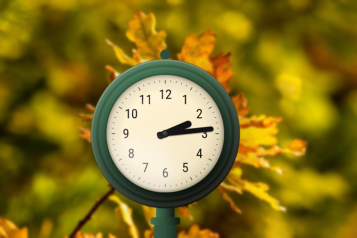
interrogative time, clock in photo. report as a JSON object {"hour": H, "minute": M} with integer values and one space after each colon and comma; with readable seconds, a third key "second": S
{"hour": 2, "minute": 14}
